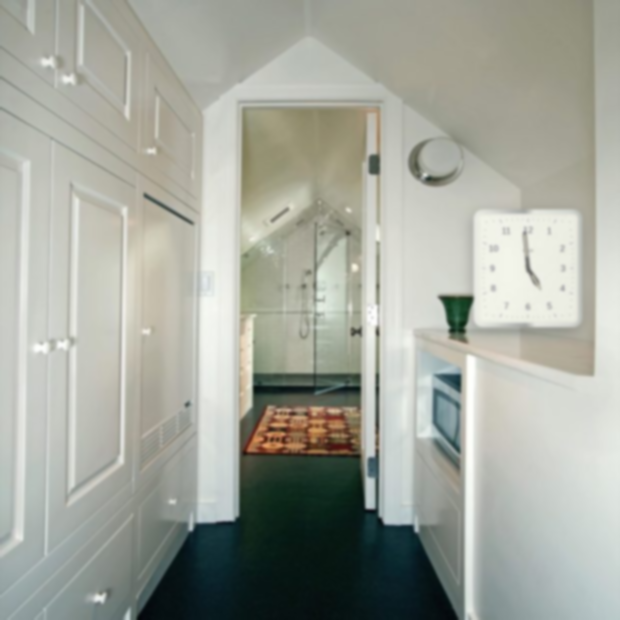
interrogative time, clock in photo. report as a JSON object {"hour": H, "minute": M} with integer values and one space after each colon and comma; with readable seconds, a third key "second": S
{"hour": 4, "minute": 59}
